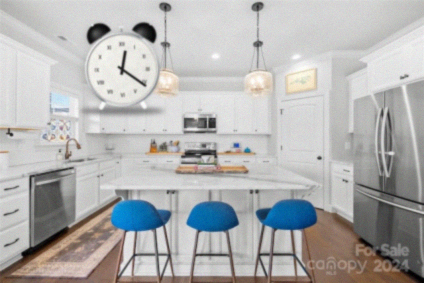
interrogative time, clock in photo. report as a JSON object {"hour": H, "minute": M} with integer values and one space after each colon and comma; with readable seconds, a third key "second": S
{"hour": 12, "minute": 21}
